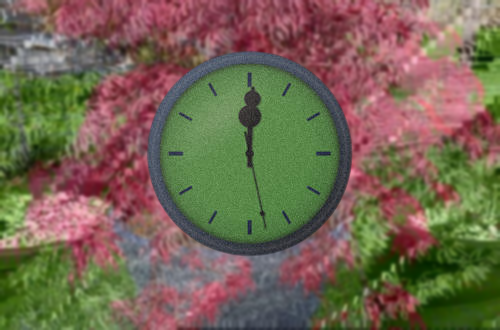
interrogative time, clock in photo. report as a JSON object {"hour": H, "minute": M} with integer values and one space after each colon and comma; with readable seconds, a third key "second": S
{"hour": 12, "minute": 0, "second": 28}
